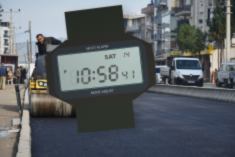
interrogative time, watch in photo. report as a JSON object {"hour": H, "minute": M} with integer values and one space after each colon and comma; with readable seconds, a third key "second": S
{"hour": 10, "minute": 58, "second": 41}
